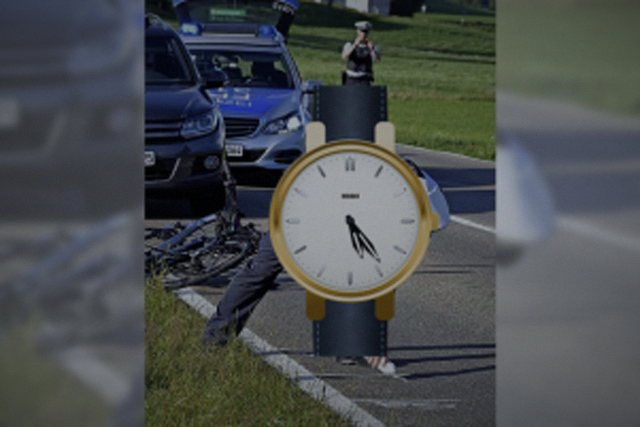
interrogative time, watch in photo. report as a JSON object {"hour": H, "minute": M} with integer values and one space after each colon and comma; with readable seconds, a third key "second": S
{"hour": 5, "minute": 24}
